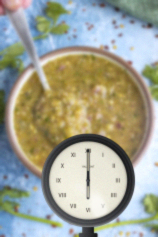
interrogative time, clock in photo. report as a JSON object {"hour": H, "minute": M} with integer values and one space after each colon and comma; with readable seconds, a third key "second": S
{"hour": 6, "minute": 0}
